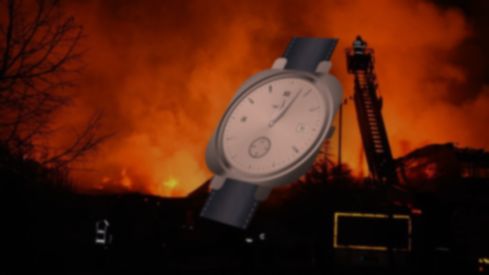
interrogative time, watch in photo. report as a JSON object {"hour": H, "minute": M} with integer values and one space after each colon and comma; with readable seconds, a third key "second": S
{"hour": 12, "minute": 3}
